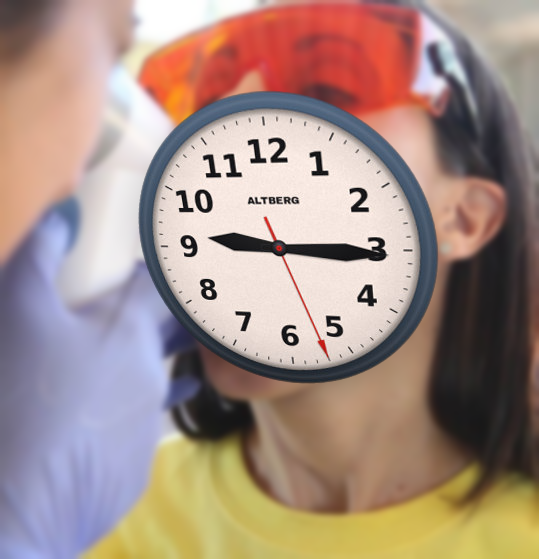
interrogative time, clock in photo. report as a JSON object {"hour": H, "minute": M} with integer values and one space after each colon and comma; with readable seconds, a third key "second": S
{"hour": 9, "minute": 15, "second": 27}
